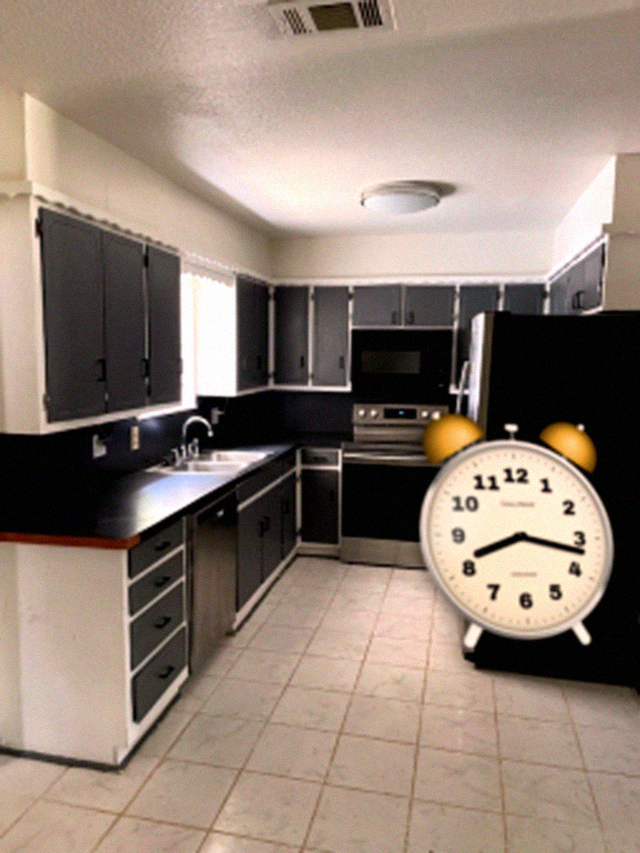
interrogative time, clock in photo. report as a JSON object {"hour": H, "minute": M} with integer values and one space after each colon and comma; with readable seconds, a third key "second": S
{"hour": 8, "minute": 17}
